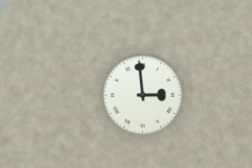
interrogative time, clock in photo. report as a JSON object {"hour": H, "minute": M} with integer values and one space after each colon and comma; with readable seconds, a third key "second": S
{"hour": 2, "minute": 59}
